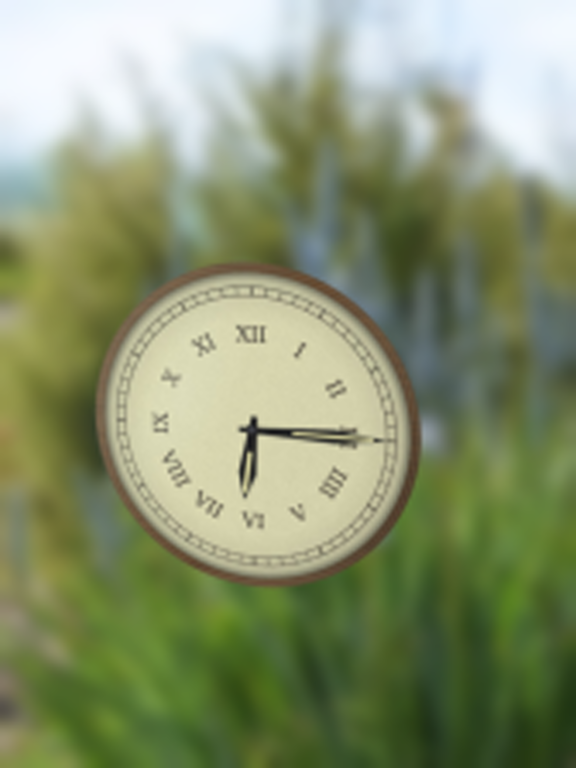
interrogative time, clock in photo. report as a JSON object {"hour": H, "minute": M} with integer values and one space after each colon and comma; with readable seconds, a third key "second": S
{"hour": 6, "minute": 15}
